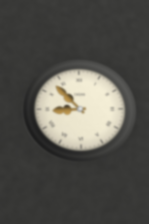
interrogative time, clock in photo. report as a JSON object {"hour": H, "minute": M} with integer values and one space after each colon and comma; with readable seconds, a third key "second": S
{"hour": 8, "minute": 53}
